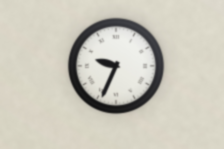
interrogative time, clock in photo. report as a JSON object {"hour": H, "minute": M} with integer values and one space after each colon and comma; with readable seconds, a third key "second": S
{"hour": 9, "minute": 34}
